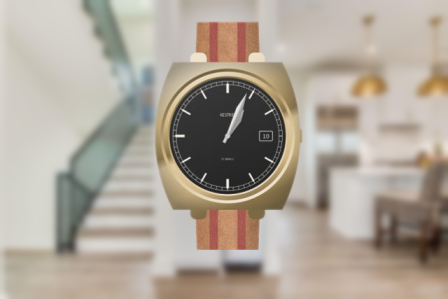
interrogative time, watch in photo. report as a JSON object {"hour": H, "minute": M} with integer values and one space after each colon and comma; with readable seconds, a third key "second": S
{"hour": 1, "minute": 4}
